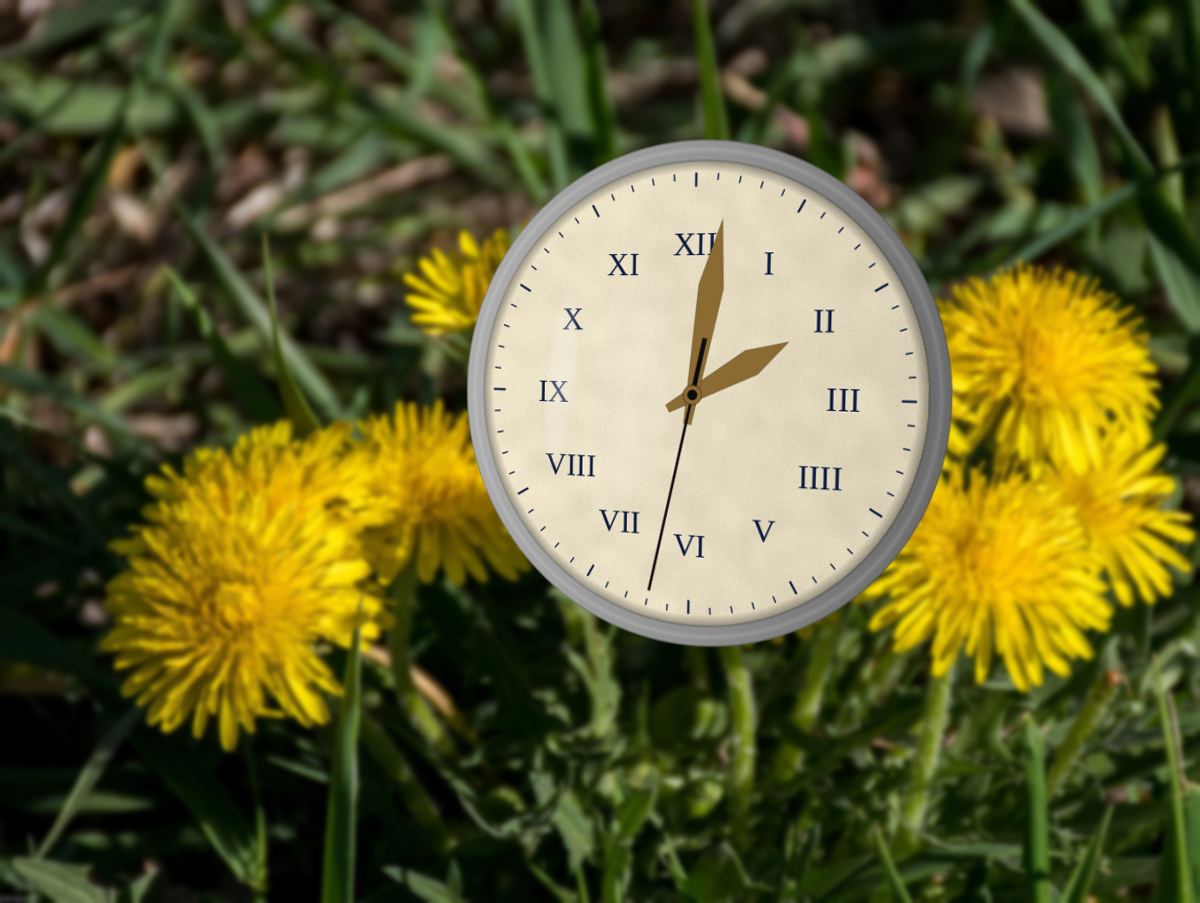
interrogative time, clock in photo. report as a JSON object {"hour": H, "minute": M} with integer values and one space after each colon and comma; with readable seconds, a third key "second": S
{"hour": 2, "minute": 1, "second": 32}
